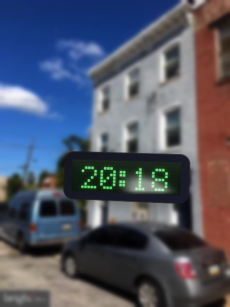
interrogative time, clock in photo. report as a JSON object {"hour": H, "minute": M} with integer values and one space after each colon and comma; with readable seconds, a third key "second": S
{"hour": 20, "minute": 18}
